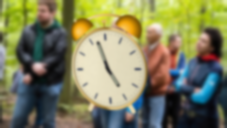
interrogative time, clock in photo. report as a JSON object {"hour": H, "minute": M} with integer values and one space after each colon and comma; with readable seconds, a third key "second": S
{"hour": 4, "minute": 57}
